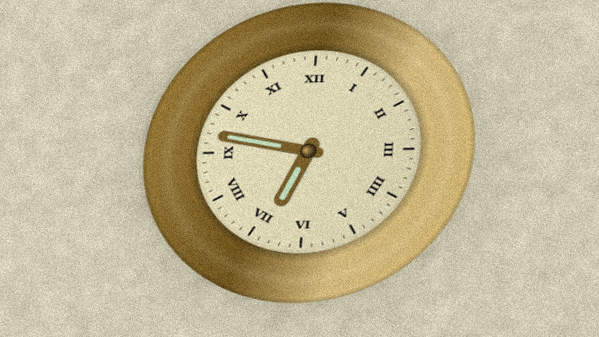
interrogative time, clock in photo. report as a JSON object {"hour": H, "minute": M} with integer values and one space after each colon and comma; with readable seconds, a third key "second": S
{"hour": 6, "minute": 47}
